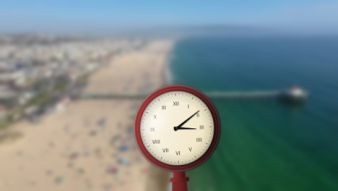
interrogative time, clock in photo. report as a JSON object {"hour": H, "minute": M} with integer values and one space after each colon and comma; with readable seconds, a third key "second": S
{"hour": 3, "minute": 9}
